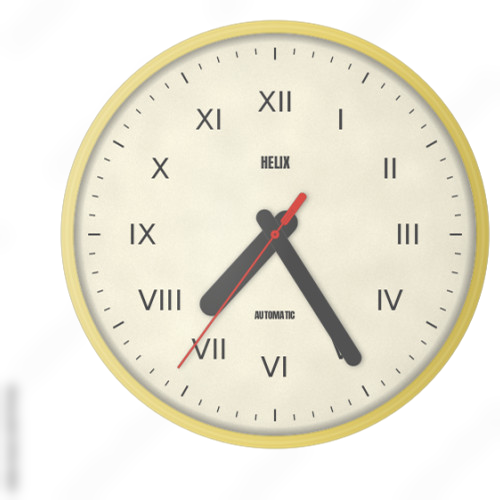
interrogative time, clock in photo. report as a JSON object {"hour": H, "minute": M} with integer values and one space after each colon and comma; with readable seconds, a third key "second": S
{"hour": 7, "minute": 24, "second": 36}
